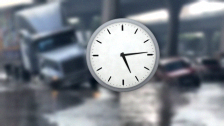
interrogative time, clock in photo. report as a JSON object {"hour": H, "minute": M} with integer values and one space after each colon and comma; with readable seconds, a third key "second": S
{"hour": 5, "minute": 14}
